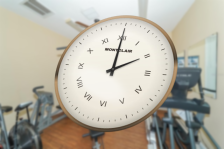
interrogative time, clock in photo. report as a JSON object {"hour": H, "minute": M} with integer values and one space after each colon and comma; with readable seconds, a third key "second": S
{"hour": 2, "minute": 0}
